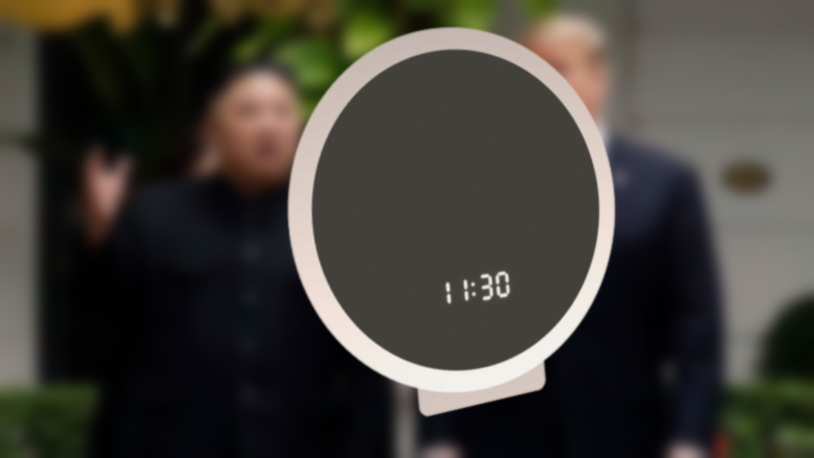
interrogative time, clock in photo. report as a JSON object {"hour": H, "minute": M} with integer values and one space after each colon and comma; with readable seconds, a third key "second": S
{"hour": 11, "minute": 30}
